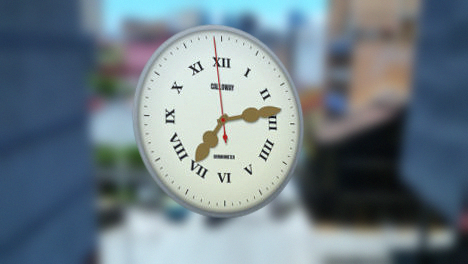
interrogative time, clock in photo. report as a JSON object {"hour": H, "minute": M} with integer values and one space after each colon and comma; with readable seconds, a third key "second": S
{"hour": 7, "minute": 12, "second": 59}
